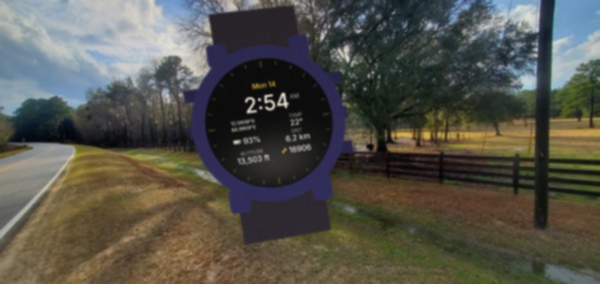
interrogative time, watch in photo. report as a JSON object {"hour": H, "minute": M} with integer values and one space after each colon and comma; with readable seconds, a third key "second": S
{"hour": 2, "minute": 54}
